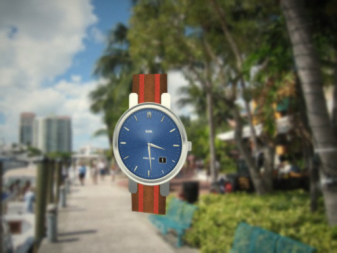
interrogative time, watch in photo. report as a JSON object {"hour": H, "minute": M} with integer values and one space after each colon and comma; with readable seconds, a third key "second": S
{"hour": 3, "minute": 29}
